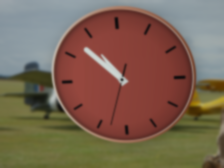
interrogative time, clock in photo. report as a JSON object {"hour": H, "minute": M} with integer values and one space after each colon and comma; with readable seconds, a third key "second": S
{"hour": 10, "minute": 52, "second": 33}
